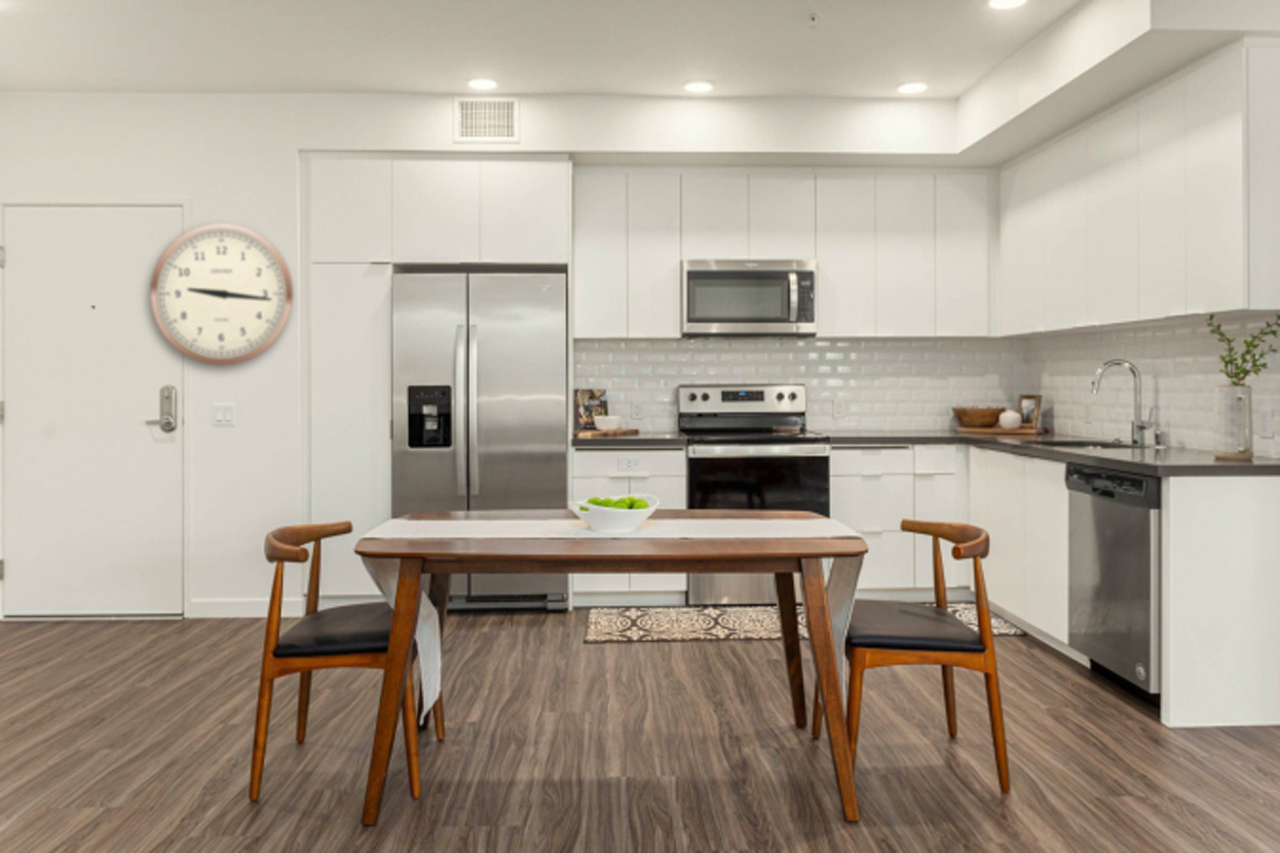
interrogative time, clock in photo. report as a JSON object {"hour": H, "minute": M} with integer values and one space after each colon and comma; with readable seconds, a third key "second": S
{"hour": 9, "minute": 16}
